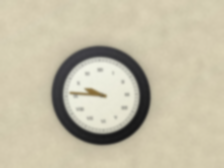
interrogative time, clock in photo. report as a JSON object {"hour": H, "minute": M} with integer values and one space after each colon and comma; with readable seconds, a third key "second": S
{"hour": 9, "minute": 46}
